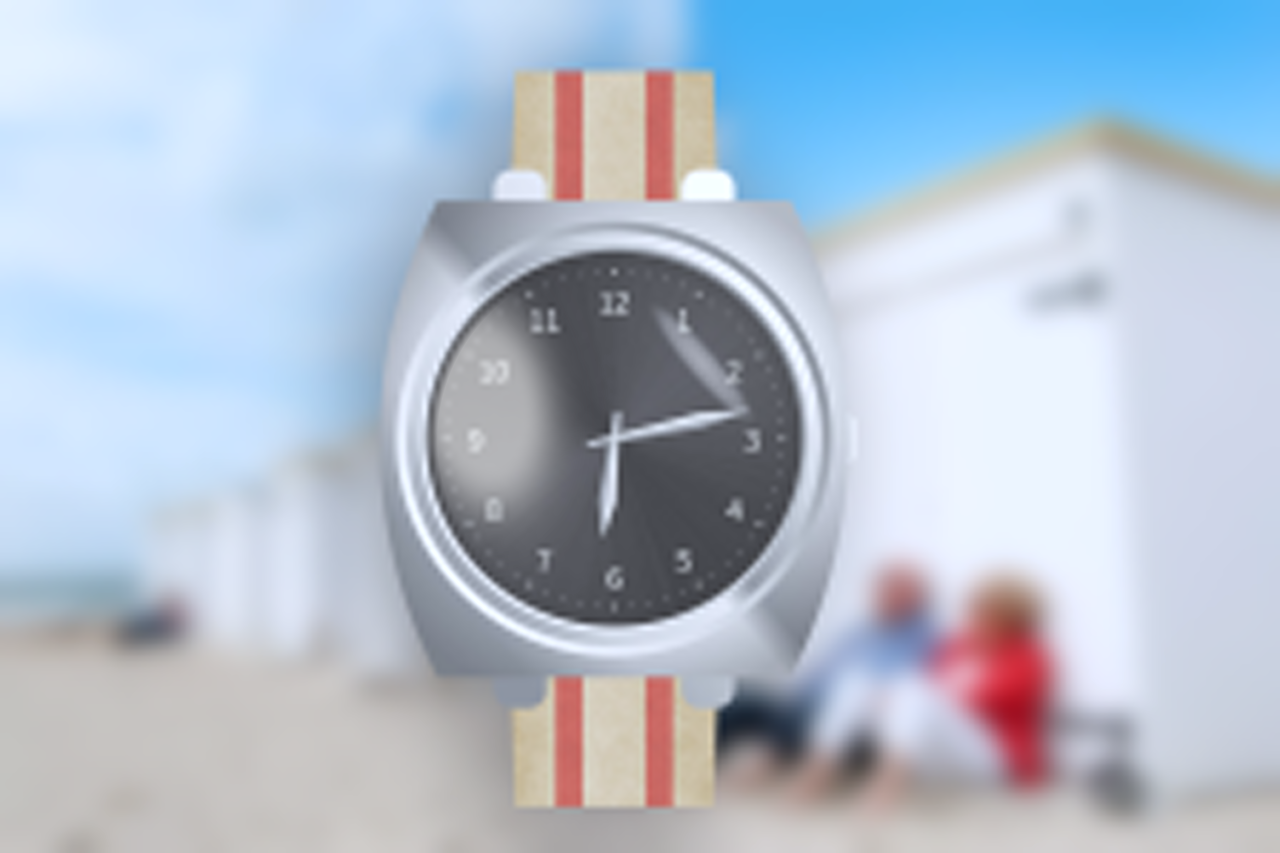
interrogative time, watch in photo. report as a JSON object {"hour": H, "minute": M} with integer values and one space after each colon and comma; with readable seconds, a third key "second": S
{"hour": 6, "minute": 13}
